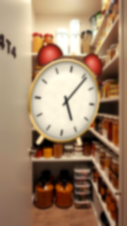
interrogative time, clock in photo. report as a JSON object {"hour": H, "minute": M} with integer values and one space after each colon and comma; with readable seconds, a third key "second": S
{"hour": 5, "minute": 6}
